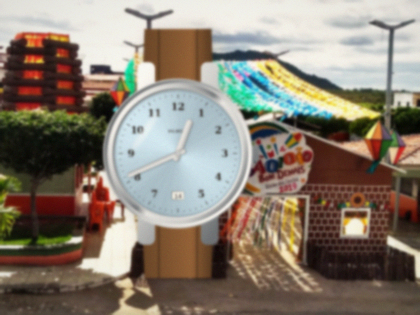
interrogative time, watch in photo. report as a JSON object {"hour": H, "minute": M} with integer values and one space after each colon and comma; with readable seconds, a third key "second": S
{"hour": 12, "minute": 41}
